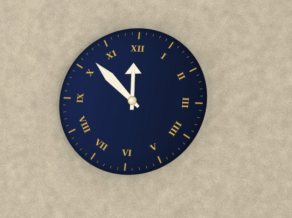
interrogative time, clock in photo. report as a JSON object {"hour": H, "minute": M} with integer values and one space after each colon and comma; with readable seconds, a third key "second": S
{"hour": 11, "minute": 52}
